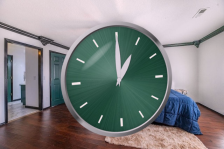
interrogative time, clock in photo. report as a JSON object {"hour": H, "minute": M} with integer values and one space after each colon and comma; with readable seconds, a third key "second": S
{"hour": 1, "minute": 0}
